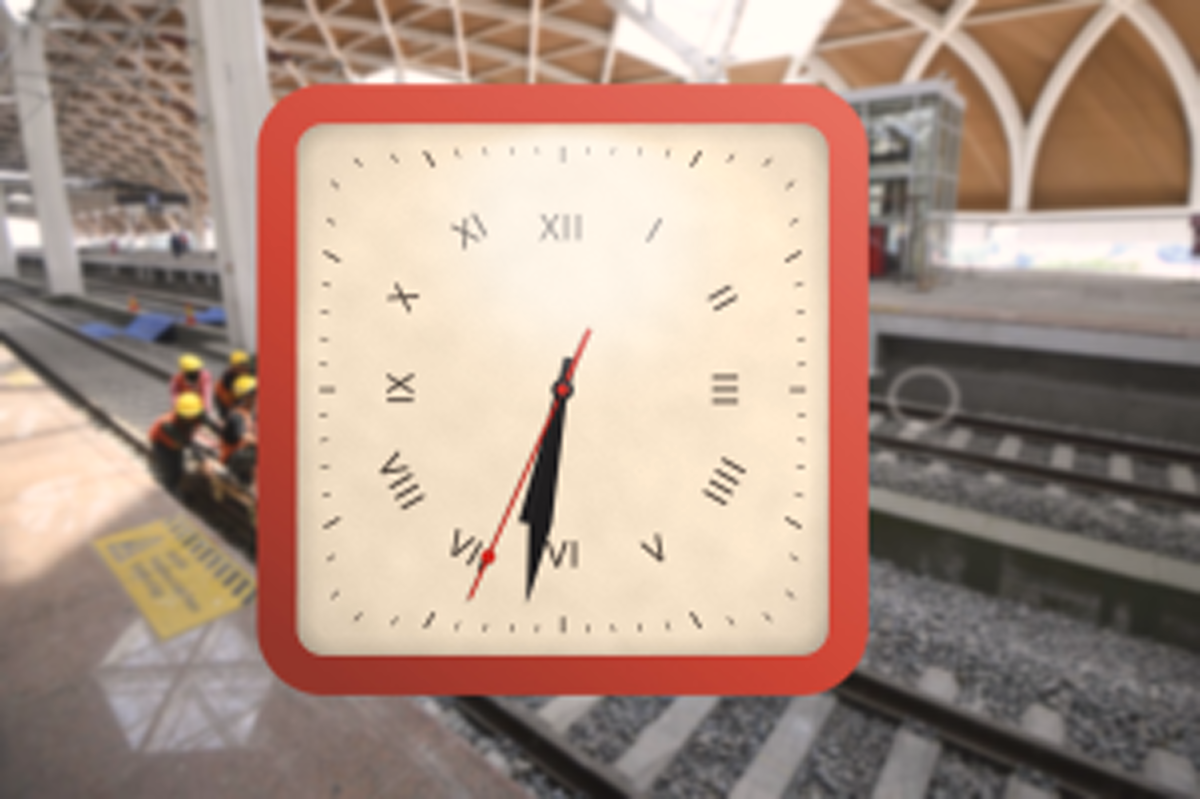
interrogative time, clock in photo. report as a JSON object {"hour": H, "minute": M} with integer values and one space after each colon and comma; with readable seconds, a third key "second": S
{"hour": 6, "minute": 31, "second": 34}
